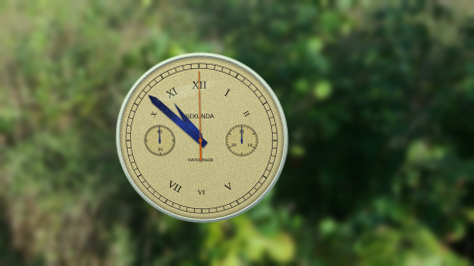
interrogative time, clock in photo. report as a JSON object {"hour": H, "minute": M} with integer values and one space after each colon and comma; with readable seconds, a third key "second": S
{"hour": 10, "minute": 52}
